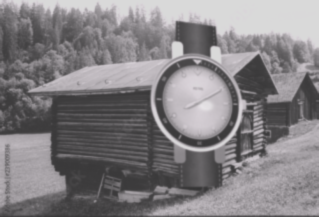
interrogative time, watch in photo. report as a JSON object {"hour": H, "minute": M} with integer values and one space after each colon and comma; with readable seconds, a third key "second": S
{"hour": 8, "minute": 10}
